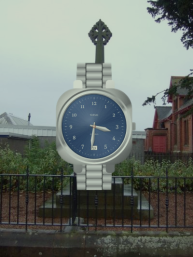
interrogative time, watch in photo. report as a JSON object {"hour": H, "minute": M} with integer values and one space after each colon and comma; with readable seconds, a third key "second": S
{"hour": 3, "minute": 31}
